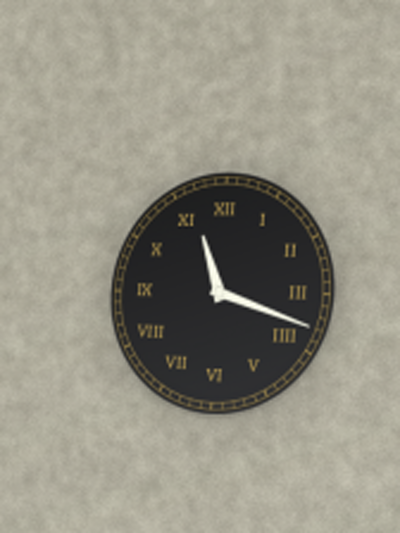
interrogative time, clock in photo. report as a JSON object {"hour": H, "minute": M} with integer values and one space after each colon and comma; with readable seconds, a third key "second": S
{"hour": 11, "minute": 18}
